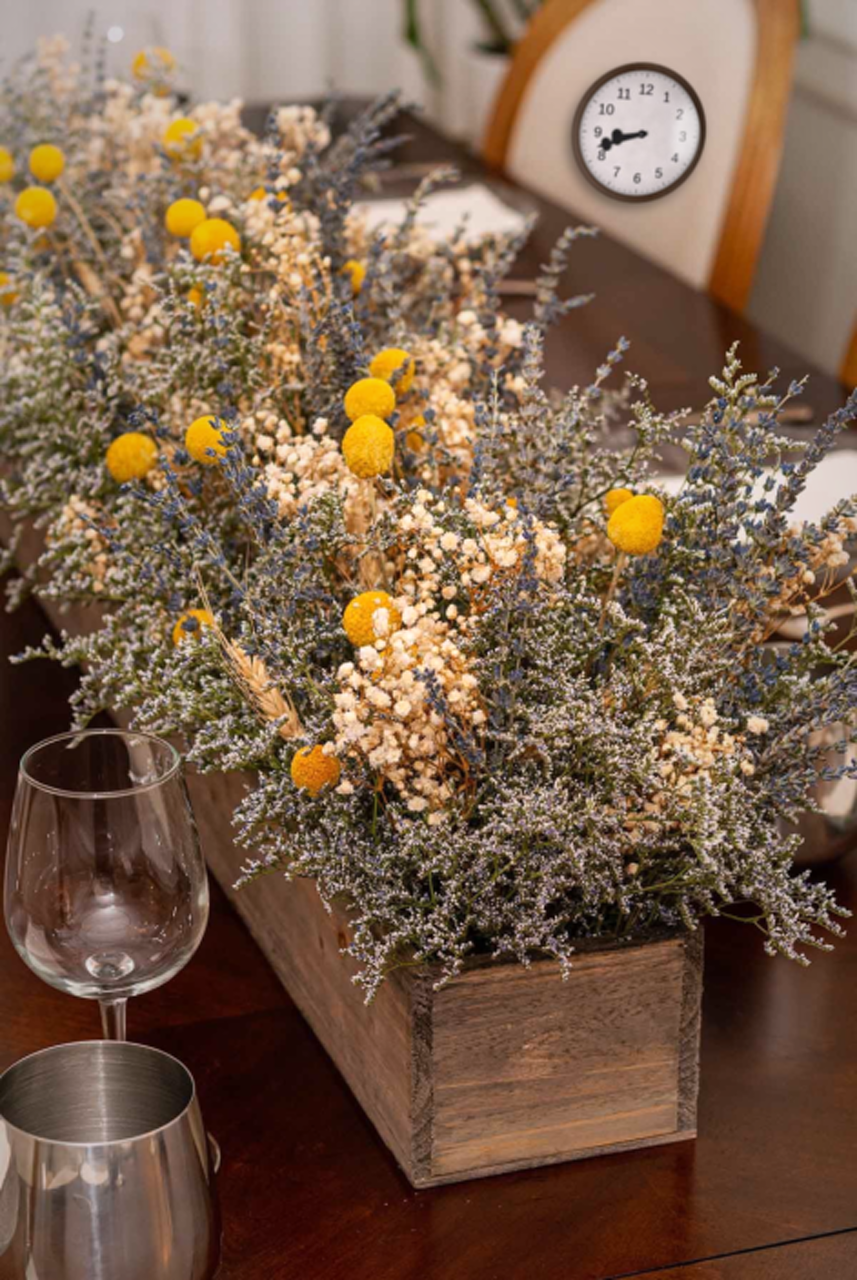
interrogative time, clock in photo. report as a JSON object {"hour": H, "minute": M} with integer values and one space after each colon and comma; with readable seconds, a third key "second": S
{"hour": 8, "minute": 42}
